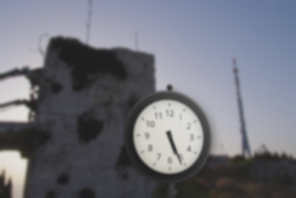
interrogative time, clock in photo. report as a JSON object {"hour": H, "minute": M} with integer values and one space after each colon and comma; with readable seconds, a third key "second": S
{"hour": 5, "minute": 26}
